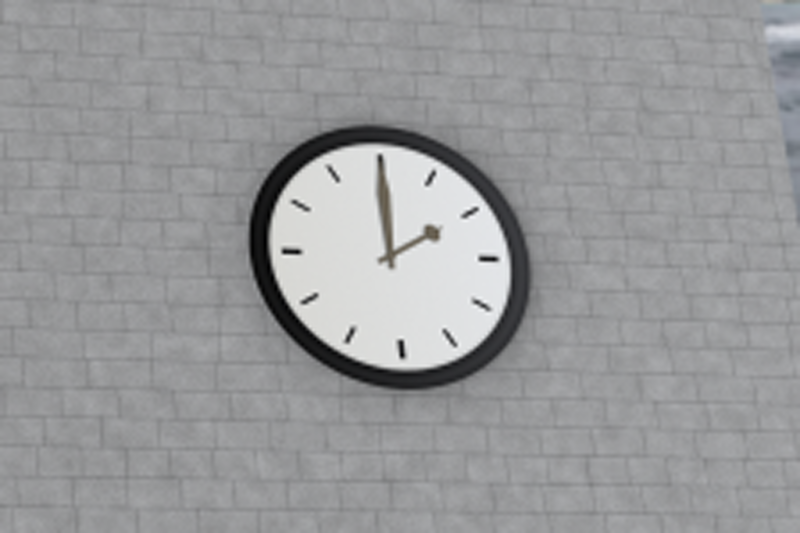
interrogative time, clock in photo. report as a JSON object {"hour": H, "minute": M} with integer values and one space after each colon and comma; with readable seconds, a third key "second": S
{"hour": 2, "minute": 0}
